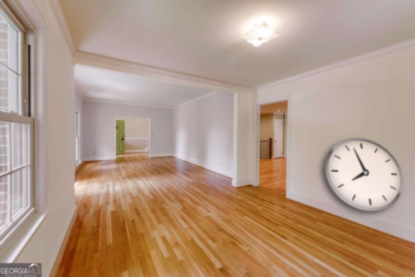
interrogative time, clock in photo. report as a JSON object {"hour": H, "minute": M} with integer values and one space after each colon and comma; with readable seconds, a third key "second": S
{"hour": 7, "minute": 57}
